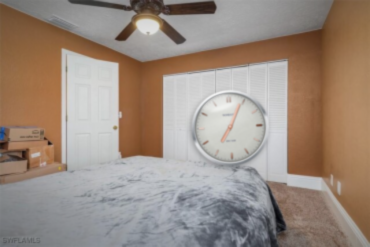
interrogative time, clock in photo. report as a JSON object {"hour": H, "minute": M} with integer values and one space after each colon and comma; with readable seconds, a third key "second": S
{"hour": 7, "minute": 4}
